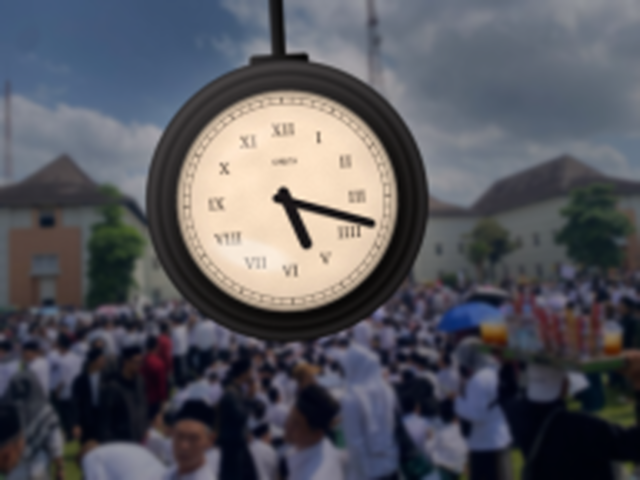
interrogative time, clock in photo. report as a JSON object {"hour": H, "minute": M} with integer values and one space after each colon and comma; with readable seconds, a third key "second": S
{"hour": 5, "minute": 18}
